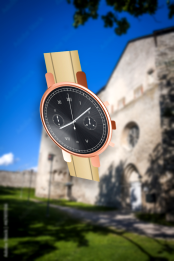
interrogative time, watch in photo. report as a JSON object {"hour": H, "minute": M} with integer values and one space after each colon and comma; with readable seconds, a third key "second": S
{"hour": 8, "minute": 9}
